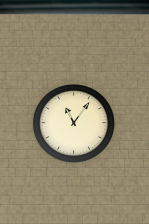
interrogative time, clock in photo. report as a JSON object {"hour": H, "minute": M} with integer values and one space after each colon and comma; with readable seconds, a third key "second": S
{"hour": 11, "minute": 6}
